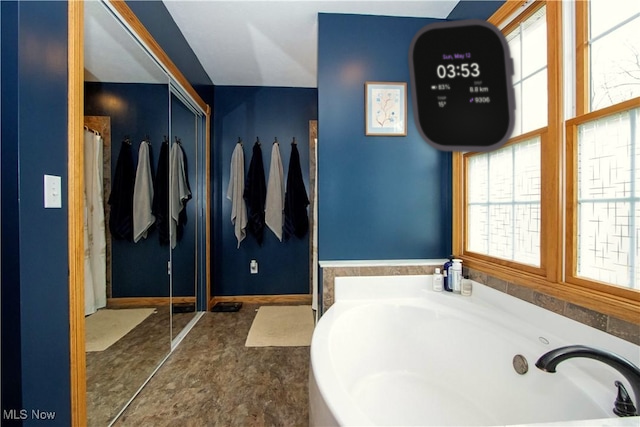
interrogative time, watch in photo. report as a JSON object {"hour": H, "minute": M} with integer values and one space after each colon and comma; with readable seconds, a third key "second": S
{"hour": 3, "minute": 53}
